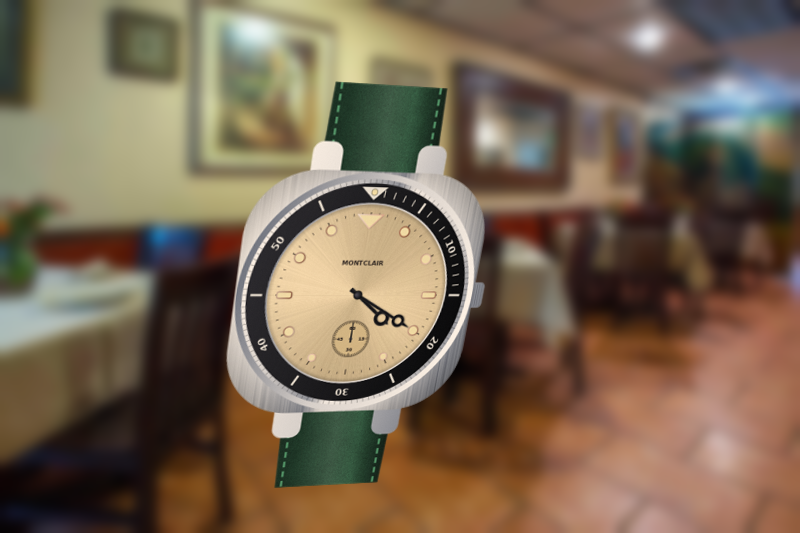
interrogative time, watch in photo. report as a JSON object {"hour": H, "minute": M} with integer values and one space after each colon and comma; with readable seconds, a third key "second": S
{"hour": 4, "minute": 20}
